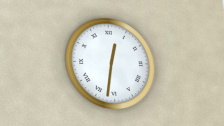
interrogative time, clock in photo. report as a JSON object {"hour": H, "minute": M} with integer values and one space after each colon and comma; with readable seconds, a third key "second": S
{"hour": 12, "minute": 32}
